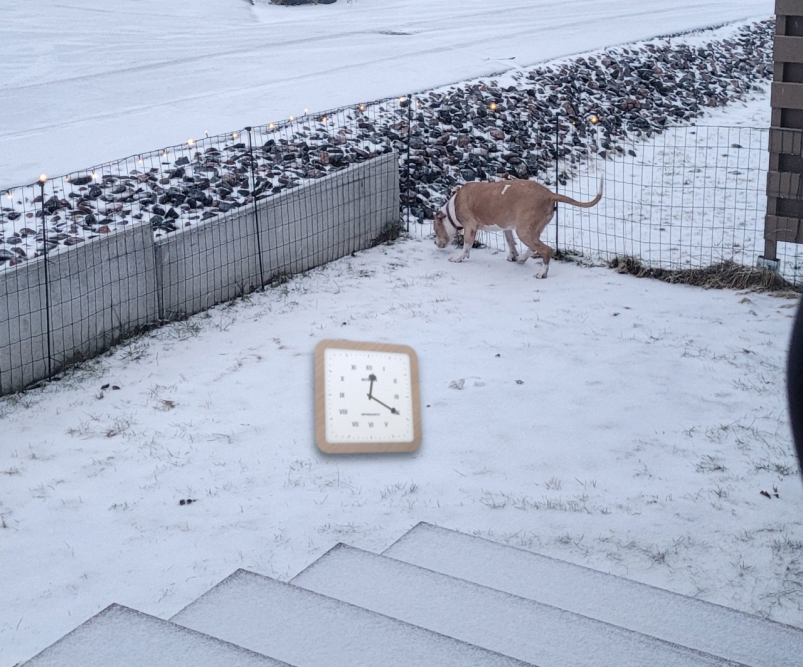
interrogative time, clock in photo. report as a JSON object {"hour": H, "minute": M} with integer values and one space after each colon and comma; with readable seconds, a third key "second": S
{"hour": 12, "minute": 20}
